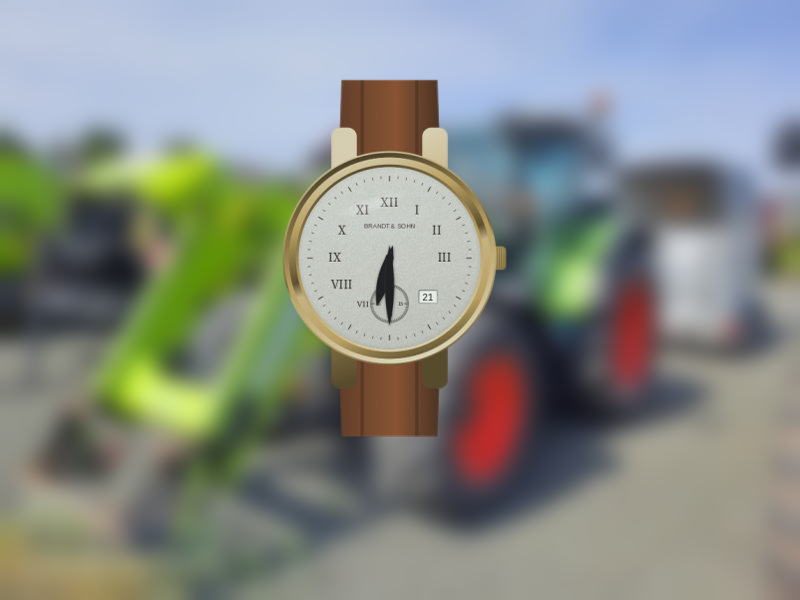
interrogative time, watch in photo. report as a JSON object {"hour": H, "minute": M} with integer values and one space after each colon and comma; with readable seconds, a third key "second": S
{"hour": 6, "minute": 30}
